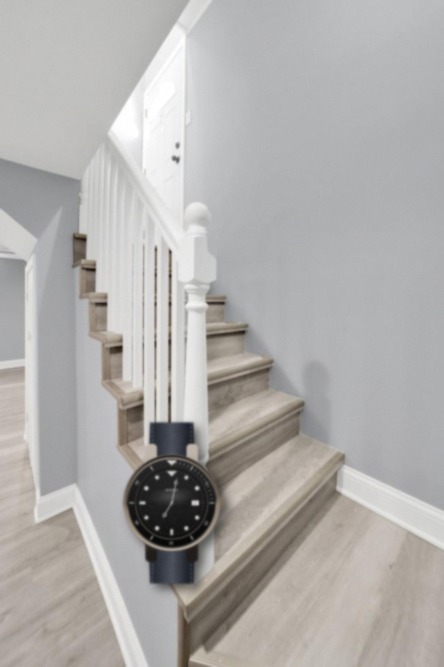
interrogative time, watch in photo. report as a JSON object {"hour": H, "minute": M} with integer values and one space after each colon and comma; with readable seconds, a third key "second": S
{"hour": 7, "minute": 2}
